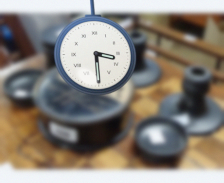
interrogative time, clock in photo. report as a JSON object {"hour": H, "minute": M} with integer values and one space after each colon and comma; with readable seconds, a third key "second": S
{"hour": 3, "minute": 30}
